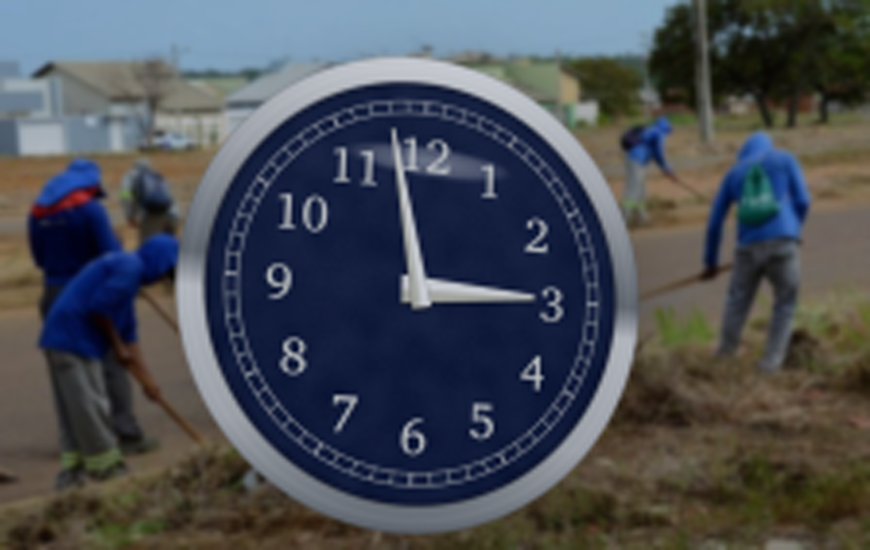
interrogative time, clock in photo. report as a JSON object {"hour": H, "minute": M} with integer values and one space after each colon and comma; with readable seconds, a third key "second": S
{"hour": 2, "minute": 58}
